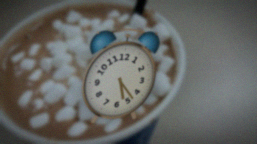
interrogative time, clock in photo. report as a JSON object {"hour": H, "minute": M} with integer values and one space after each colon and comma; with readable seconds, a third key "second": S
{"hour": 5, "minute": 23}
